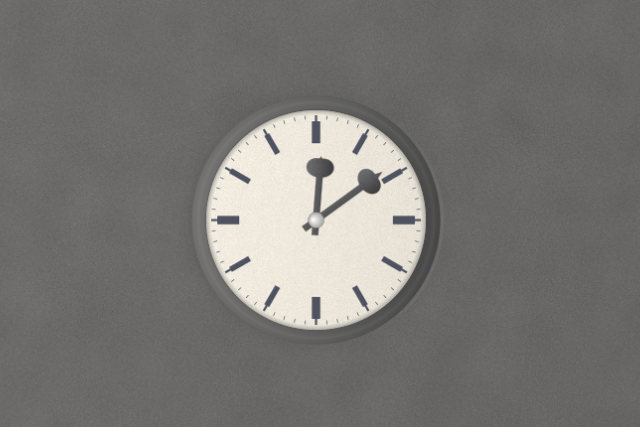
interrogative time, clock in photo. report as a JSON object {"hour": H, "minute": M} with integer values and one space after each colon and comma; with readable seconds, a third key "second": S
{"hour": 12, "minute": 9}
